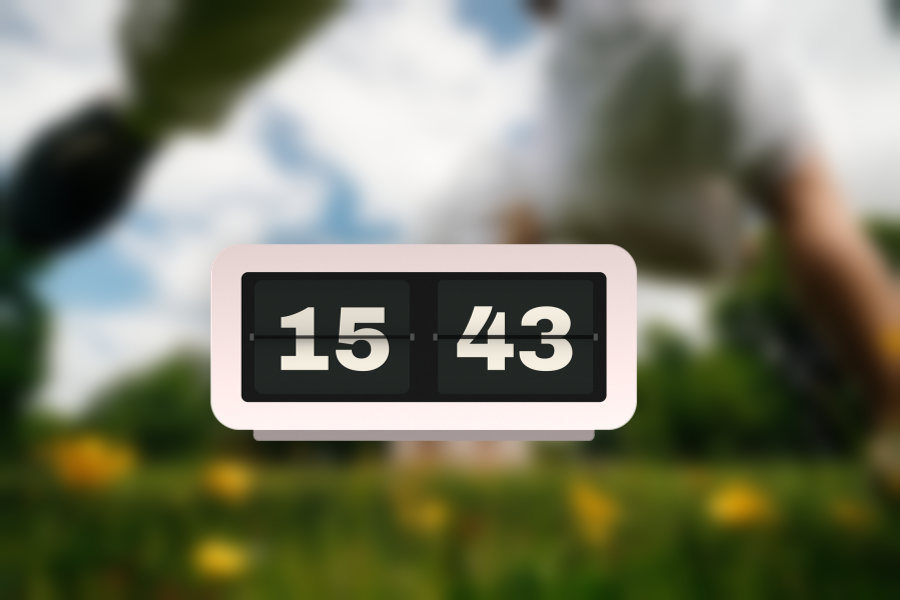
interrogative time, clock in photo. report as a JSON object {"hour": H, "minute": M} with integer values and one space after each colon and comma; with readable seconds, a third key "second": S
{"hour": 15, "minute": 43}
